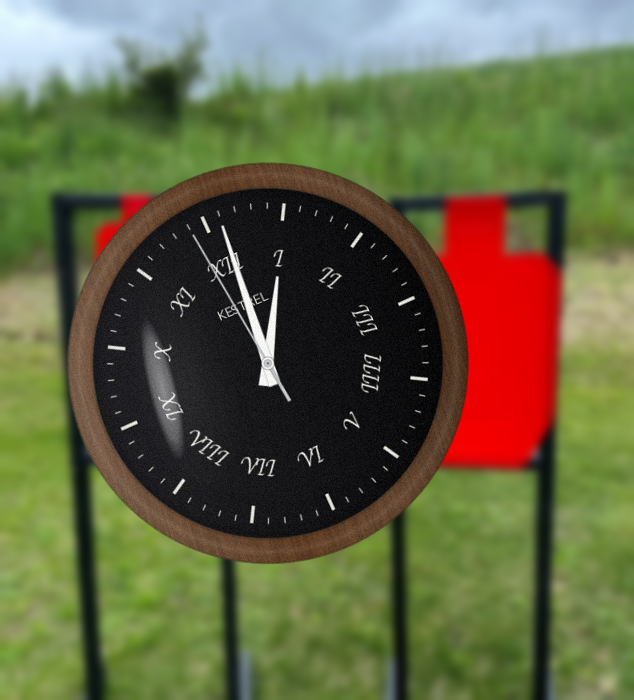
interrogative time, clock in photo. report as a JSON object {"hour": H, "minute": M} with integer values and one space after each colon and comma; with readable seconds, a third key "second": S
{"hour": 1, "minute": 0, "second": 59}
